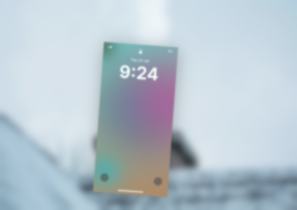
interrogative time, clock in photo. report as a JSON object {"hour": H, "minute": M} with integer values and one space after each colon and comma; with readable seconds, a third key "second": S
{"hour": 9, "minute": 24}
